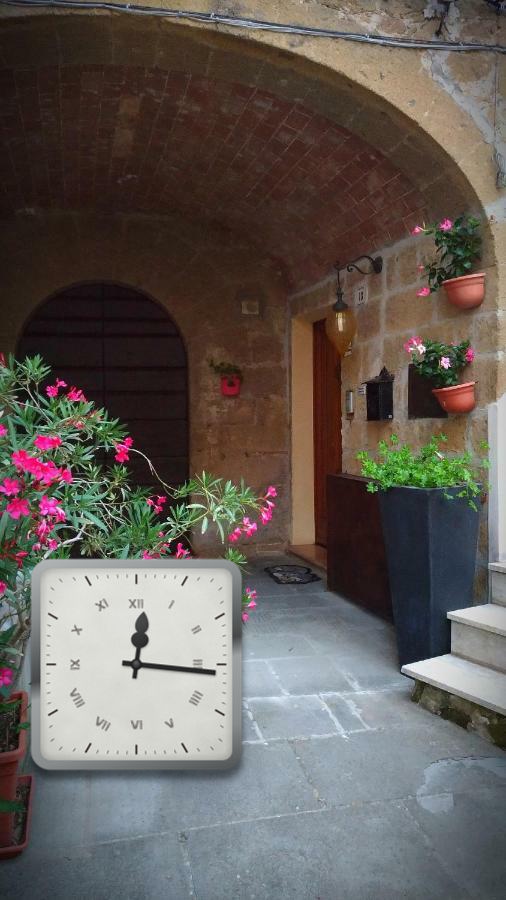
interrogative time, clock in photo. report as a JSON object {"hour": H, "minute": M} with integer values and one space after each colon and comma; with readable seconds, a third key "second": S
{"hour": 12, "minute": 16}
